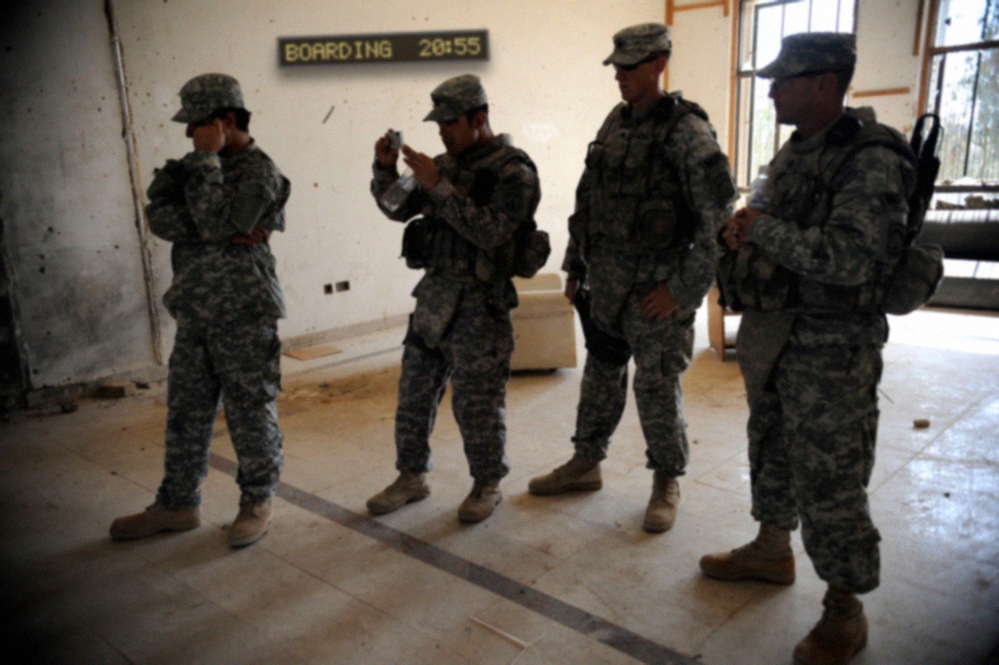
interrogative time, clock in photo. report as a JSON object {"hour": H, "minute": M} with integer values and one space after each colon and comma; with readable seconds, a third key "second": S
{"hour": 20, "minute": 55}
